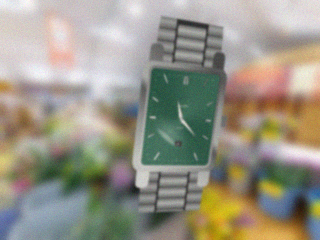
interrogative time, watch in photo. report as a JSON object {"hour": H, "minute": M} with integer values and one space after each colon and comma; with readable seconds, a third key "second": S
{"hour": 11, "minute": 22}
